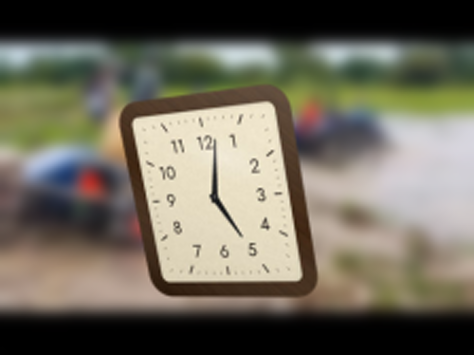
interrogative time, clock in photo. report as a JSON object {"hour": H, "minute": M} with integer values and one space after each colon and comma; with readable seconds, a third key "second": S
{"hour": 5, "minute": 2}
